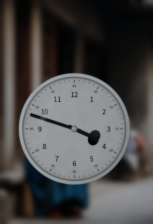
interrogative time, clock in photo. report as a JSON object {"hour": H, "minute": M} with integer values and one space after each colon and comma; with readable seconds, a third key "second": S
{"hour": 3, "minute": 48}
